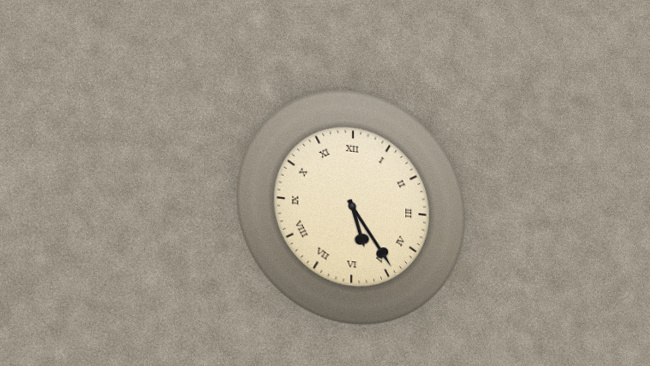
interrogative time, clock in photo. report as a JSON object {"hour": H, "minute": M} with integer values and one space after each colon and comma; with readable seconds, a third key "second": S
{"hour": 5, "minute": 24}
